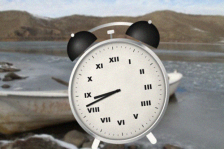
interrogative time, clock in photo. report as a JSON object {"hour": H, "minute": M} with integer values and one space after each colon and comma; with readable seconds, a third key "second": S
{"hour": 8, "minute": 42}
